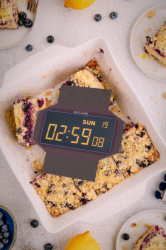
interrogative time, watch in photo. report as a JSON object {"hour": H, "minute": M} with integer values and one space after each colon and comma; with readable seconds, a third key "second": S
{"hour": 2, "minute": 59, "second": 8}
